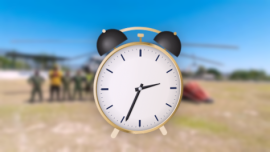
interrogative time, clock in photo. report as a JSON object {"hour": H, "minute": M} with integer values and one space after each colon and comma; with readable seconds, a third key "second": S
{"hour": 2, "minute": 34}
